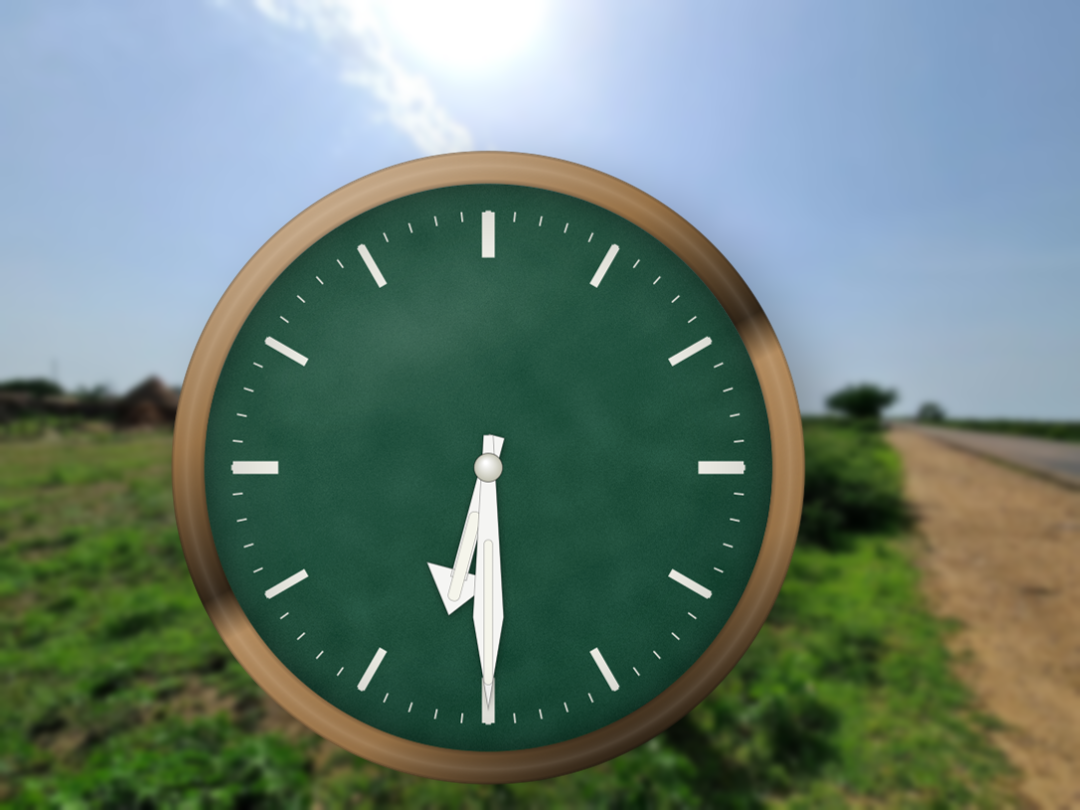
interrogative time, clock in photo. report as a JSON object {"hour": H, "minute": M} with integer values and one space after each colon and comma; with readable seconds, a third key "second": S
{"hour": 6, "minute": 30}
